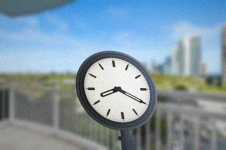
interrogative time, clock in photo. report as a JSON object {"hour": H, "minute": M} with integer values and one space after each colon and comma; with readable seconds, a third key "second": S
{"hour": 8, "minute": 20}
